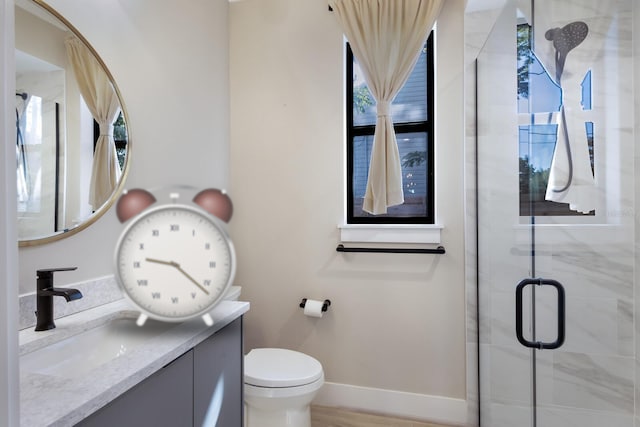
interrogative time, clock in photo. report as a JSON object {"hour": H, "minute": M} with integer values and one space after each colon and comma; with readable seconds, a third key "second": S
{"hour": 9, "minute": 22}
